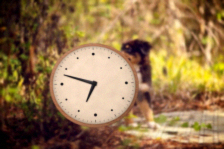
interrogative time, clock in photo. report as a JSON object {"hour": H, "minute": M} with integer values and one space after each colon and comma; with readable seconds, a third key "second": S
{"hour": 6, "minute": 48}
